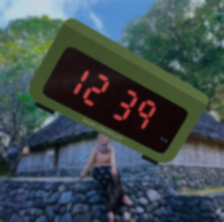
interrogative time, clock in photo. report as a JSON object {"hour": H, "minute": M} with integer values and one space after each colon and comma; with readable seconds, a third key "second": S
{"hour": 12, "minute": 39}
